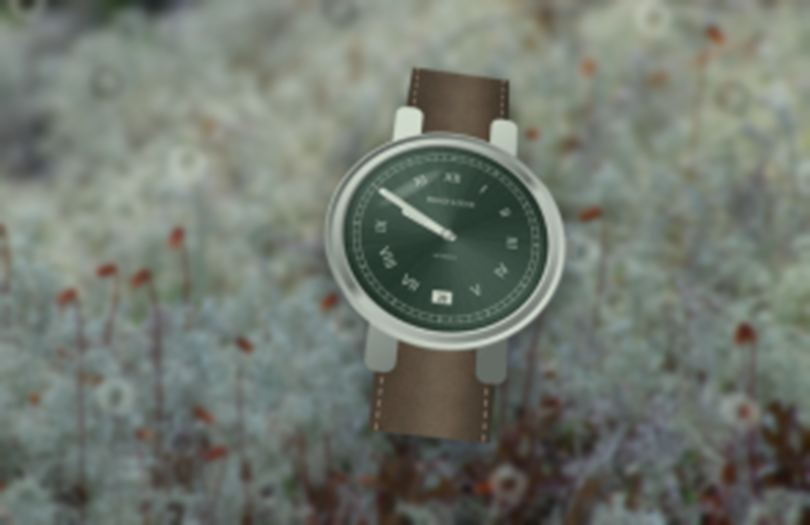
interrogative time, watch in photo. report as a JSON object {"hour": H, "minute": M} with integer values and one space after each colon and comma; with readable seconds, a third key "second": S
{"hour": 9, "minute": 50}
